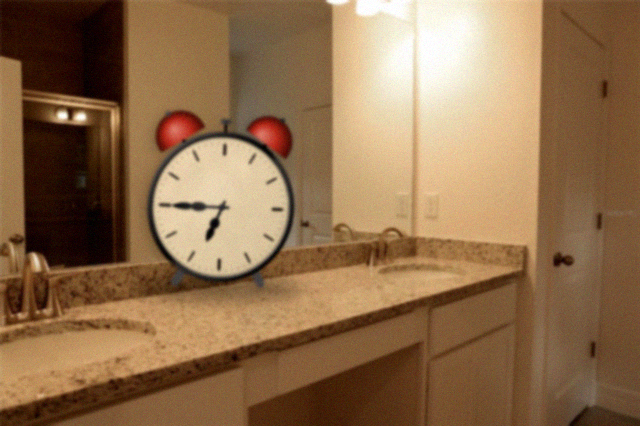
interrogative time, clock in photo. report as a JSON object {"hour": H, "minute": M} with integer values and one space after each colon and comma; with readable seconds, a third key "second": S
{"hour": 6, "minute": 45}
